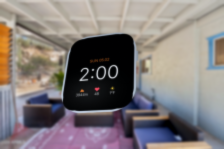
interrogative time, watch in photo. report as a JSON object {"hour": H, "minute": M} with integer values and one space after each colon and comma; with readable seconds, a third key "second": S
{"hour": 2, "minute": 0}
